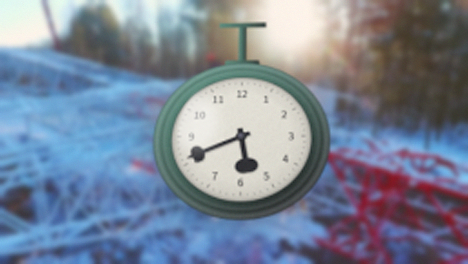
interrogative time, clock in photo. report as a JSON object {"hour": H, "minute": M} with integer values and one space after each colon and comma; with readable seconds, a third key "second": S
{"hour": 5, "minute": 41}
